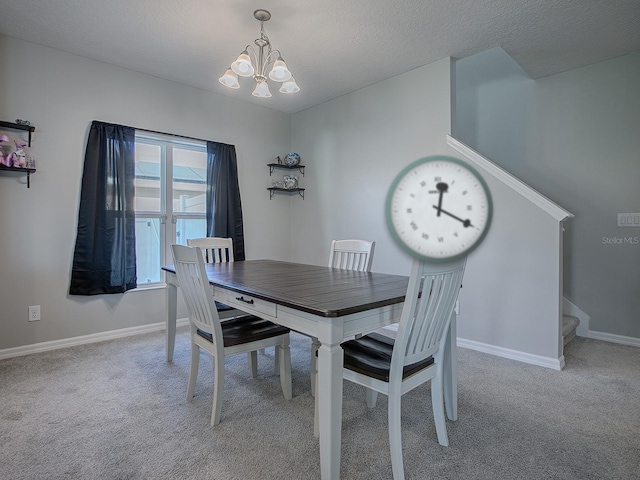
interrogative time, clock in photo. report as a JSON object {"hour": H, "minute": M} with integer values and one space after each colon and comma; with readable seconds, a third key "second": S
{"hour": 12, "minute": 20}
